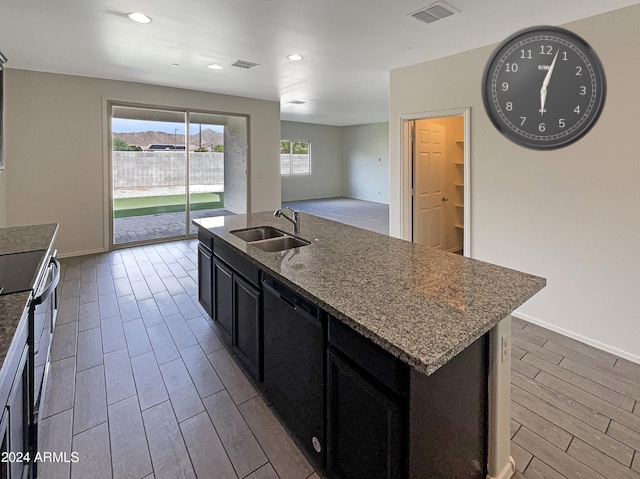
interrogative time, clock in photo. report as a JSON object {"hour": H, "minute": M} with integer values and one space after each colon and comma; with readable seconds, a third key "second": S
{"hour": 6, "minute": 3}
